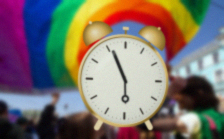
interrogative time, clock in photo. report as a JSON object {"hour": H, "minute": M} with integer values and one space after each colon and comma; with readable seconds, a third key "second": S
{"hour": 5, "minute": 56}
